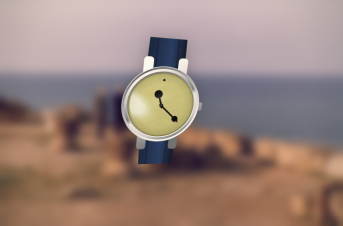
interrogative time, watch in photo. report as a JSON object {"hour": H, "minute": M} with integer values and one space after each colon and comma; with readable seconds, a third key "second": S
{"hour": 11, "minute": 22}
